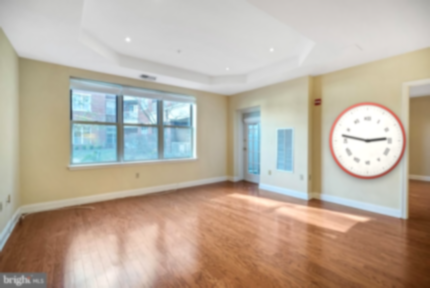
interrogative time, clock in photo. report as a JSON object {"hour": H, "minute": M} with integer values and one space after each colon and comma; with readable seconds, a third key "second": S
{"hour": 2, "minute": 47}
